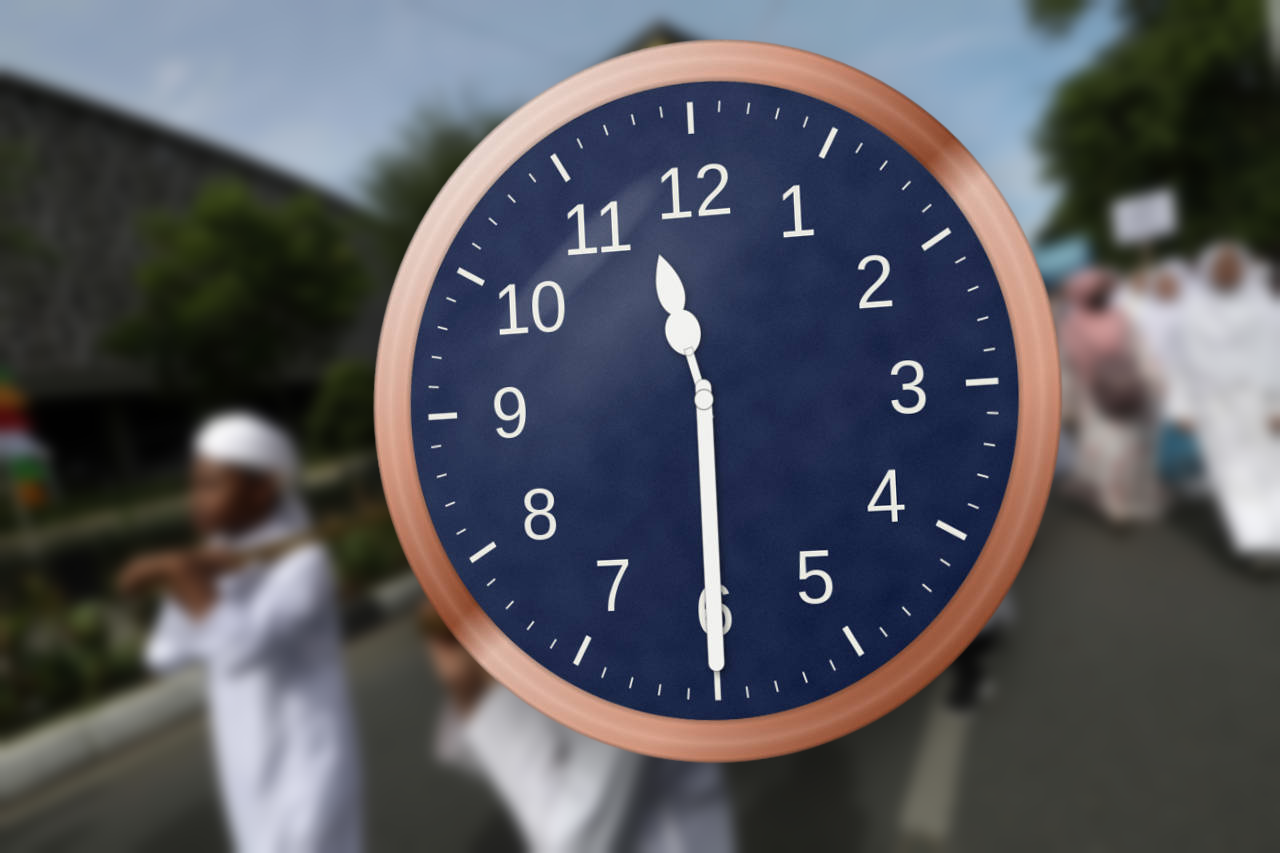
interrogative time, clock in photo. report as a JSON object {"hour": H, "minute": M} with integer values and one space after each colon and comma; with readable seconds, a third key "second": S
{"hour": 11, "minute": 30}
